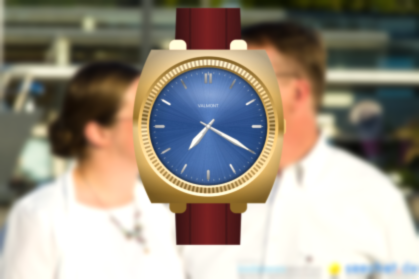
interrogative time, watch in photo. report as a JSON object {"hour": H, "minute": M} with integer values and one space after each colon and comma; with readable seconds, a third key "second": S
{"hour": 7, "minute": 20}
